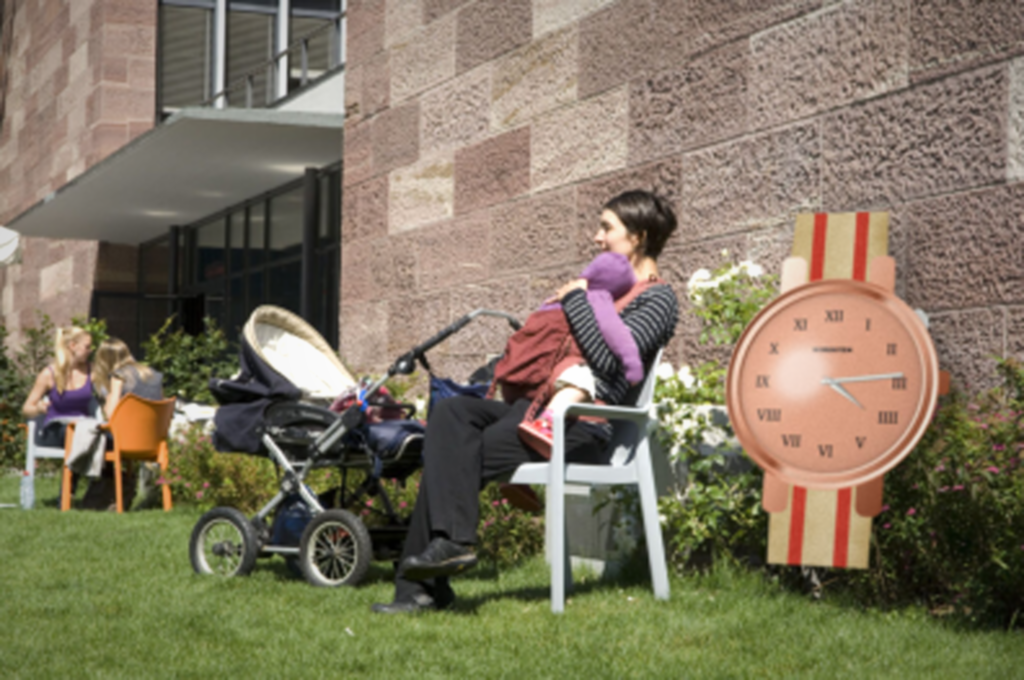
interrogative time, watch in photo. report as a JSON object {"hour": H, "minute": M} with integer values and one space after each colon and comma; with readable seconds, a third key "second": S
{"hour": 4, "minute": 14}
